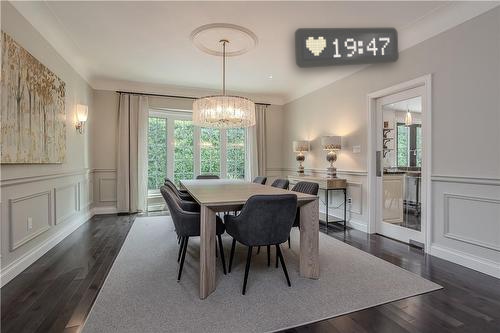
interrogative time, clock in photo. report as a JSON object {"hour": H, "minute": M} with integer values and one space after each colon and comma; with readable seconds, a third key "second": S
{"hour": 19, "minute": 47}
